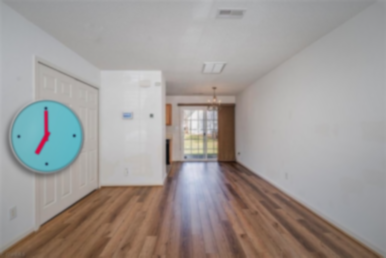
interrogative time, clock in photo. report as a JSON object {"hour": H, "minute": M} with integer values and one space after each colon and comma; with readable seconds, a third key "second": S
{"hour": 7, "minute": 0}
